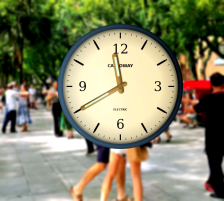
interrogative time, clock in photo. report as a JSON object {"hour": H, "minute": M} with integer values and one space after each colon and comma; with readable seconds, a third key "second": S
{"hour": 11, "minute": 40}
